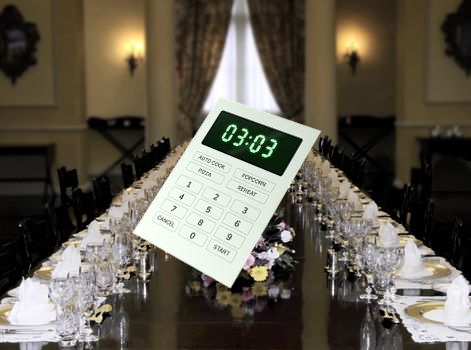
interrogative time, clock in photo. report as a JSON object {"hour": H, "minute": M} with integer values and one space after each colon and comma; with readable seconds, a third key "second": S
{"hour": 3, "minute": 3}
